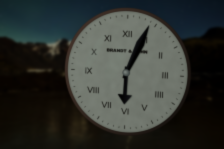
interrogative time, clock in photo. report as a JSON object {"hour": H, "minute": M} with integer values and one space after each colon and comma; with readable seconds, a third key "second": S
{"hour": 6, "minute": 4}
